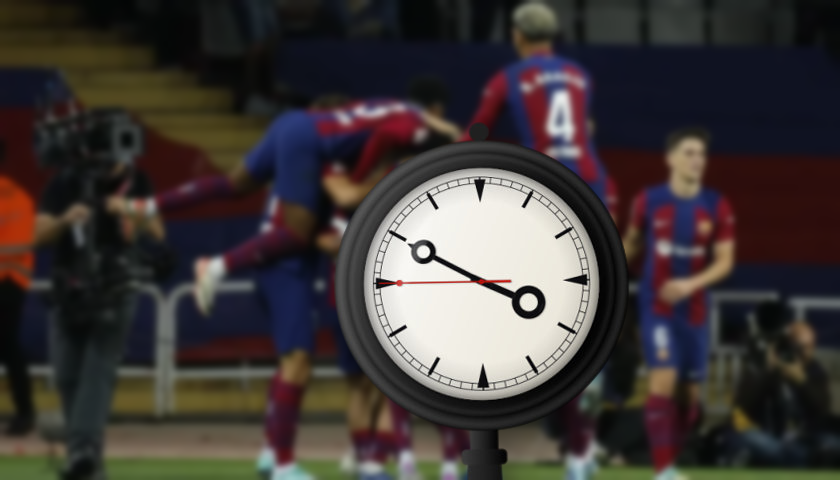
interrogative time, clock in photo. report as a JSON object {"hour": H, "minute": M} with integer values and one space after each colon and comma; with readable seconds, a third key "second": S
{"hour": 3, "minute": 49, "second": 45}
